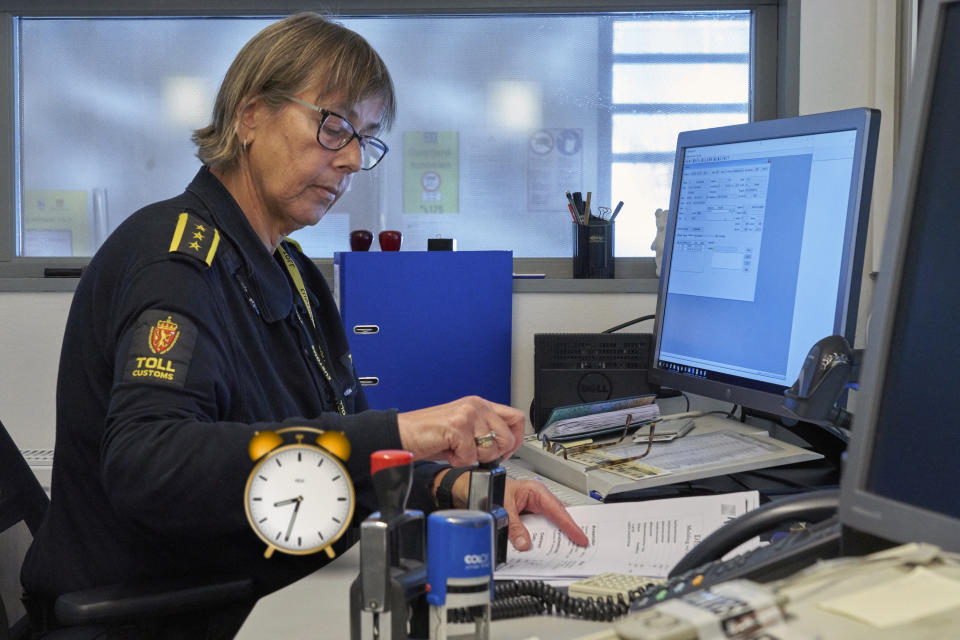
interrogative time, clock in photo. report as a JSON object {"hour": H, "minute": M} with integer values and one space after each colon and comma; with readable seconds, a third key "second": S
{"hour": 8, "minute": 33}
